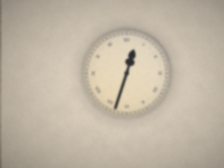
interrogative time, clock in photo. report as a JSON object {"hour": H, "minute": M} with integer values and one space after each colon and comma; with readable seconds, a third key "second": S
{"hour": 12, "minute": 33}
